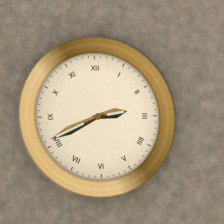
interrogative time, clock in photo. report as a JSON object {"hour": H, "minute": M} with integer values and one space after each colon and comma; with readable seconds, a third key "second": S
{"hour": 2, "minute": 41}
